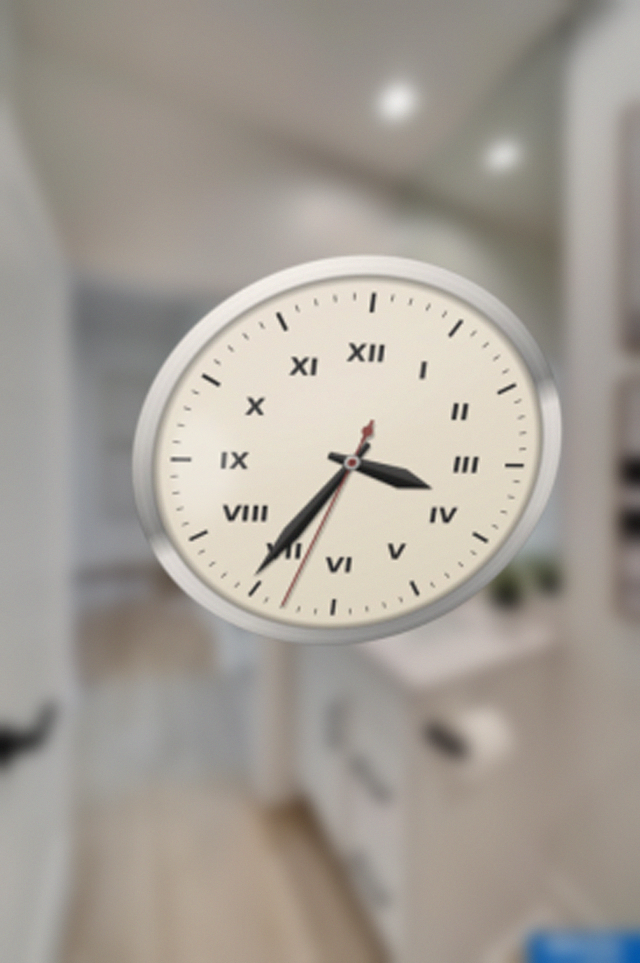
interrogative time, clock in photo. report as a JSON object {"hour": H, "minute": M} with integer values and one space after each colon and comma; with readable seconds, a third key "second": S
{"hour": 3, "minute": 35, "second": 33}
